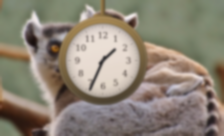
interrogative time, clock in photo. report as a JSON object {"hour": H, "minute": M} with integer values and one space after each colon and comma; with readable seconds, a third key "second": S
{"hour": 1, "minute": 34}
